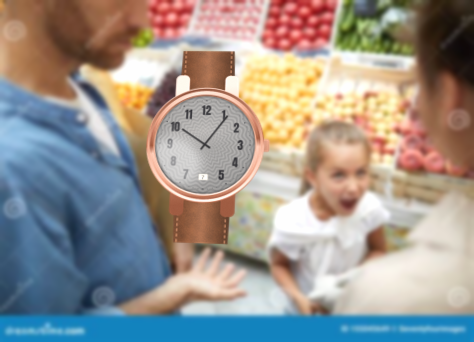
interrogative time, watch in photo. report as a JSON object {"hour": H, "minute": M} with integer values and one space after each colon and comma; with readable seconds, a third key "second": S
{"hour": 10, "minute": 6}
